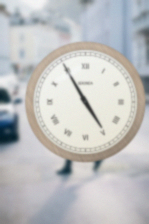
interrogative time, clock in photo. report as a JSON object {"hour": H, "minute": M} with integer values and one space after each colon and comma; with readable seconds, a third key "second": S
{"hour": 4, "minute": 55}
